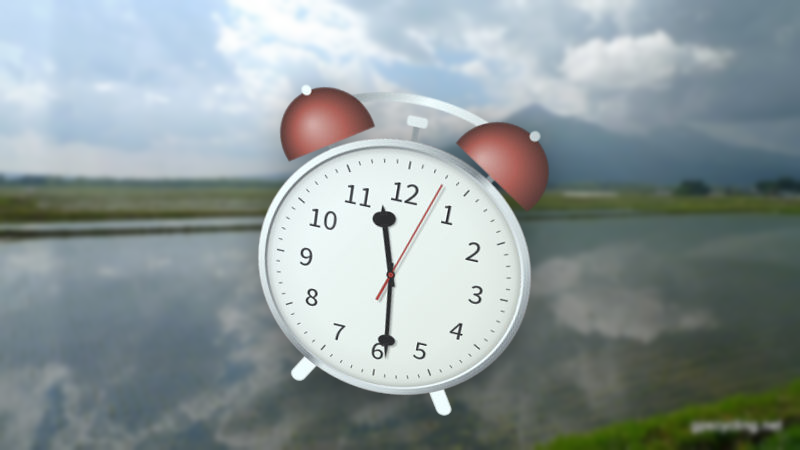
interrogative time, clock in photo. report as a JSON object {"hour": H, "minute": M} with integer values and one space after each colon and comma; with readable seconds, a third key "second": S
{"hour": 11, "minute": 29, "second": 3}
